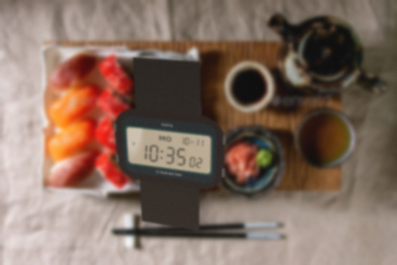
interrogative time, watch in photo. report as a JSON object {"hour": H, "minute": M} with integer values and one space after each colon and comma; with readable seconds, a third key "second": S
{"hour": 10, "minute": 35, "second": 2}
